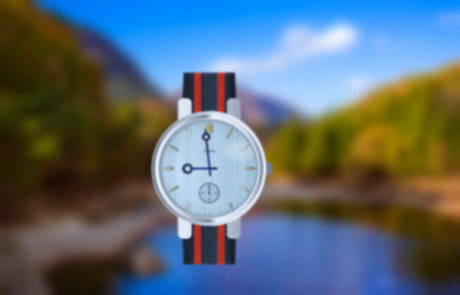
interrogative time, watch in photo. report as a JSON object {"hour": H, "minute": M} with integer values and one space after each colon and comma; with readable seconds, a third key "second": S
{"hour": 8, "minute": 59}
